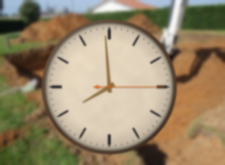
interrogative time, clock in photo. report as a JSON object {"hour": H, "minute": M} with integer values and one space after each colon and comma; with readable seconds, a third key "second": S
{"hour": 7, "minute": 59, "second": 15}
